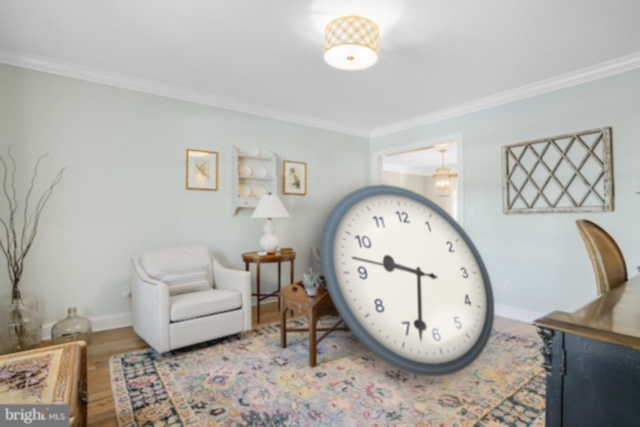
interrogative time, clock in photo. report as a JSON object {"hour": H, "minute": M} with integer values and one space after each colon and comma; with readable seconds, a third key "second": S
{"hour": 9, "minute": 32, "second": 47}
